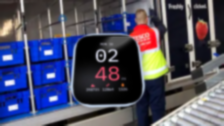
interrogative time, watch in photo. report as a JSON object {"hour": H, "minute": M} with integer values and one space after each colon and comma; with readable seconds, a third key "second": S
{"hour": 2, "minute": 48}
